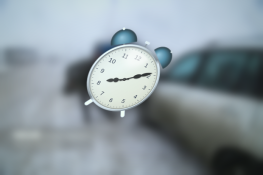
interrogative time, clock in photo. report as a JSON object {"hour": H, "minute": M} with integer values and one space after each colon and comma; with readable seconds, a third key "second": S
{"hour": 8, "minute": 9}
